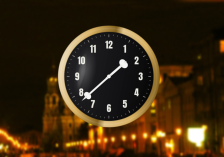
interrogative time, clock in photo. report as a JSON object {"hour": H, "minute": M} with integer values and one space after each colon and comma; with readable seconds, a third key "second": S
{"hour": 1, "minute": 38}
